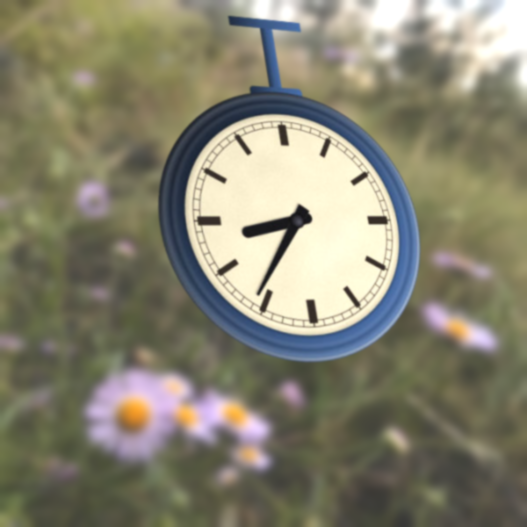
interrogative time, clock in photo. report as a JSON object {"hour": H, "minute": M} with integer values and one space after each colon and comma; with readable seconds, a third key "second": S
{"hour": 8, "minute": 36}
